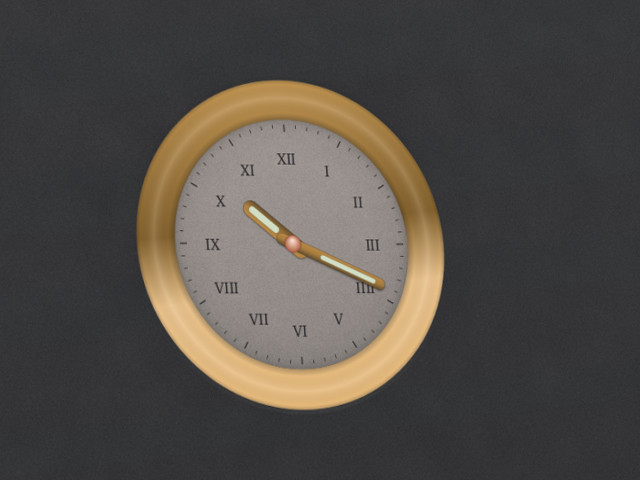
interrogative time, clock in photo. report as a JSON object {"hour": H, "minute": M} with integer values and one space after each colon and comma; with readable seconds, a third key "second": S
{"hour": 10, "minute": 19}
